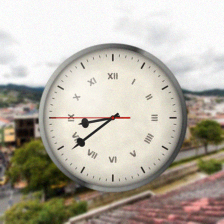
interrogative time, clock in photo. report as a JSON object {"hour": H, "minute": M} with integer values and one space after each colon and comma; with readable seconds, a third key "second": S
{"hour": 8, "minute": 38, "second": 45}
